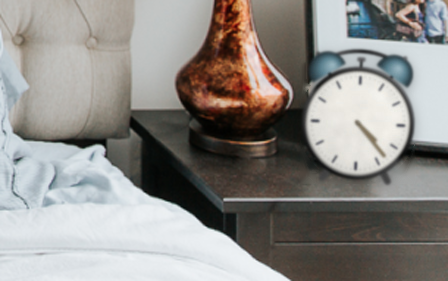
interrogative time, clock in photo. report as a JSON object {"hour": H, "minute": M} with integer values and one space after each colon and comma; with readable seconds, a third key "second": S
{"hour": 4, "minute": 23}
